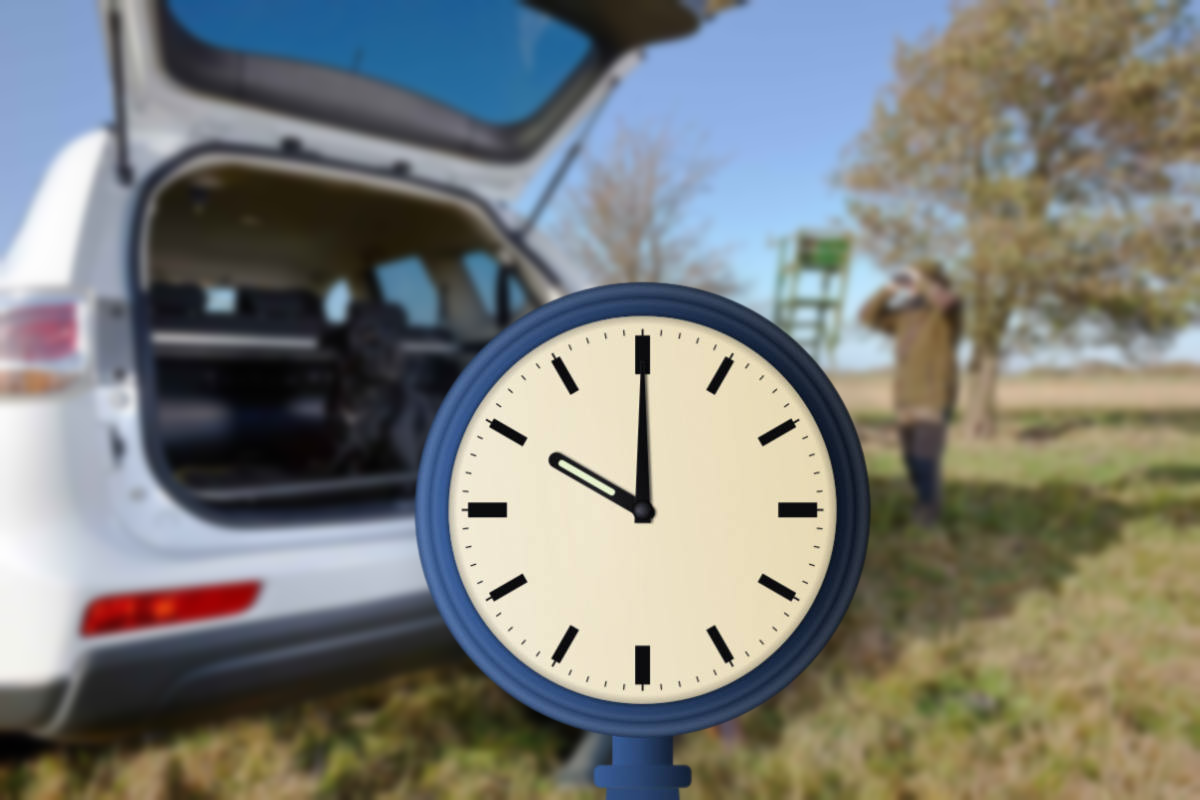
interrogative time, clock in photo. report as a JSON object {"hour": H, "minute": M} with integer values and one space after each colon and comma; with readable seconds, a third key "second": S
{"hour": 10, "minute": 0}
